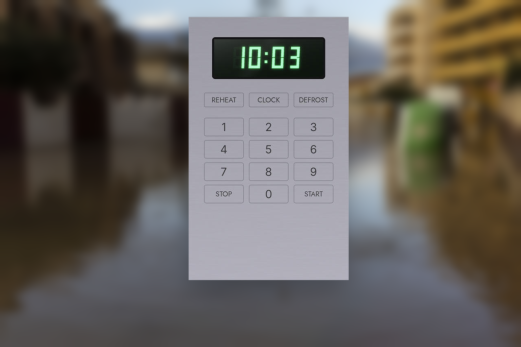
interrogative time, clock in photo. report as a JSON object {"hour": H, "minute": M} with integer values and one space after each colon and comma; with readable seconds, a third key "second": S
{"hour": 10, "minute": 3}
